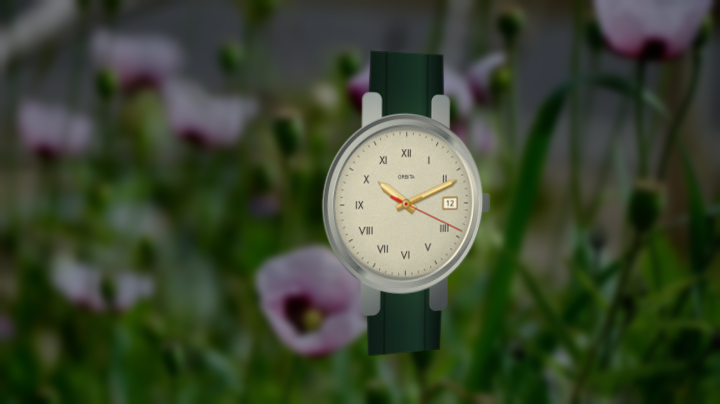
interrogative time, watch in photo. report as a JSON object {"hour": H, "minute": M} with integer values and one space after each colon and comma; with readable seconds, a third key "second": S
{"hour": 10, "minute": 11, "second": 19}
